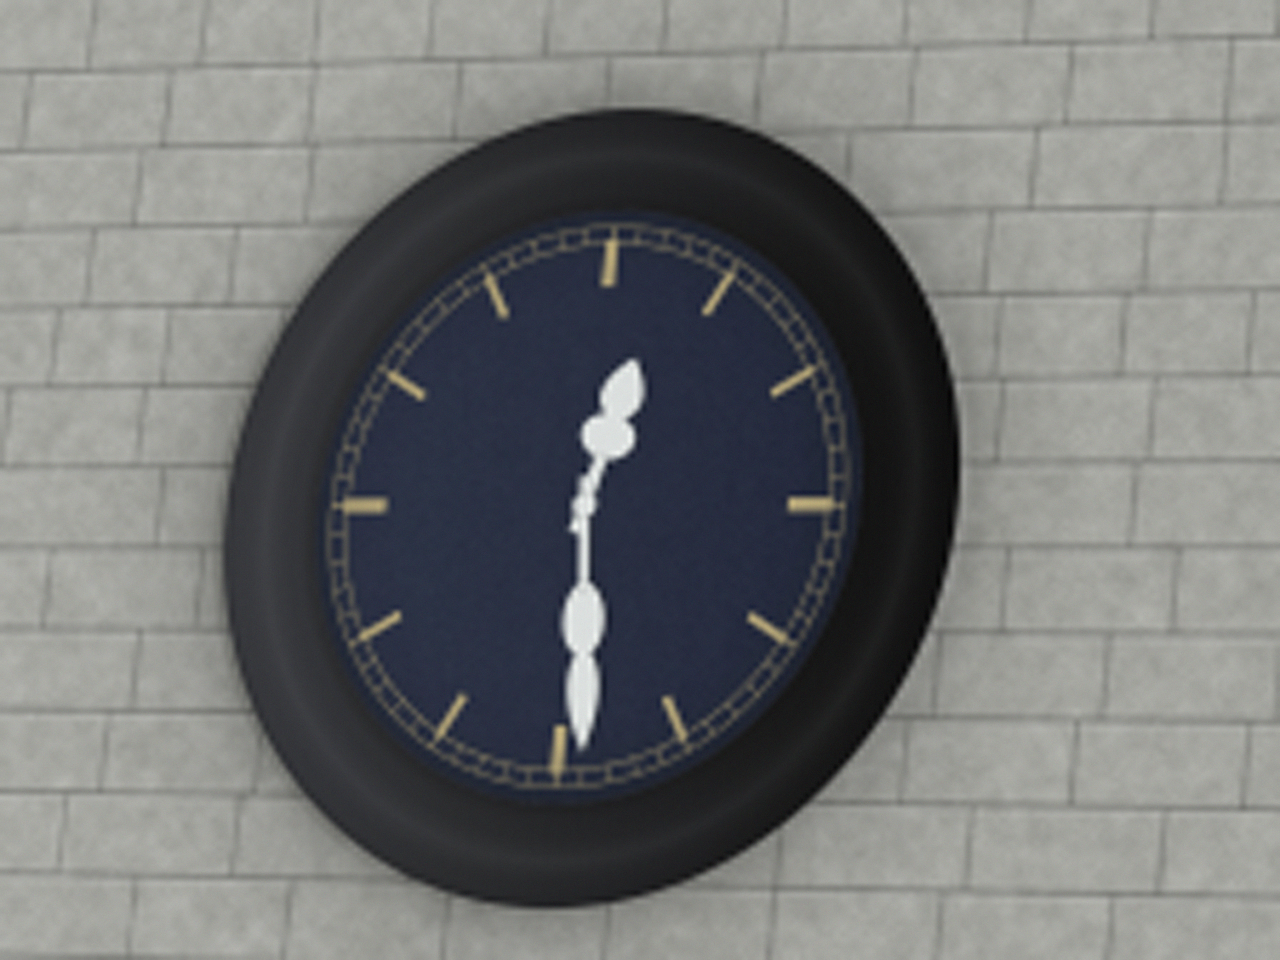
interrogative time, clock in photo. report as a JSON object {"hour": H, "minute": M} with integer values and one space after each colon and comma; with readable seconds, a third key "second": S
{"hour": 12, "minute": 29}
